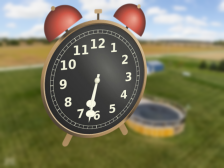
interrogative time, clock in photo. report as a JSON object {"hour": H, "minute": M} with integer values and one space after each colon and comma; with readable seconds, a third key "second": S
{"hour": 6, "minute": 32}
